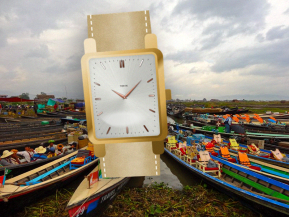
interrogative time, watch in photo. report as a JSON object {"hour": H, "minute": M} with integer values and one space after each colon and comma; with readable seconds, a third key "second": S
{"hour": 10, "minute": 8}
